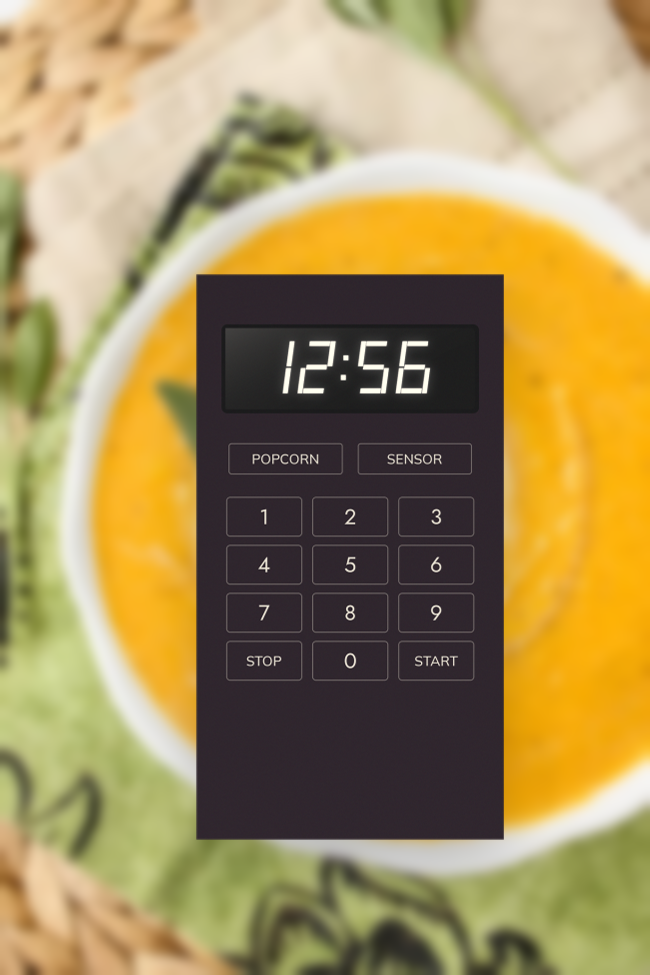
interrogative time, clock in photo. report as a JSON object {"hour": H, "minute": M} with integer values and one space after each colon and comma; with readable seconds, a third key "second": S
{"hour": 12, "minute": 56}
